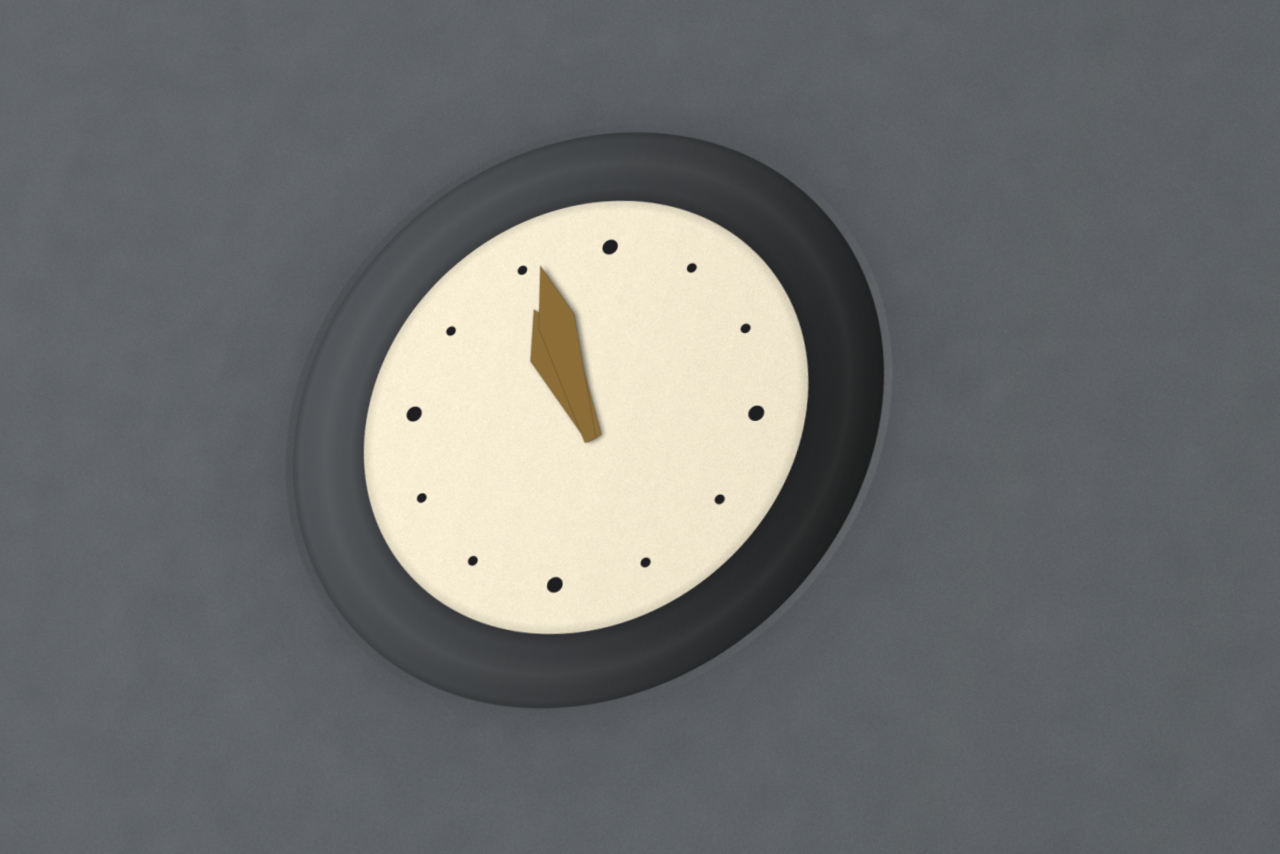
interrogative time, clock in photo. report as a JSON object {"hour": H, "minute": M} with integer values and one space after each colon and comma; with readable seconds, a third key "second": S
{"hour": 10, "minute": 56}
